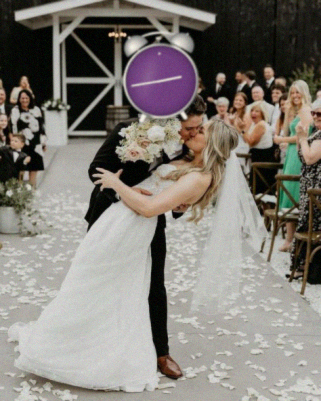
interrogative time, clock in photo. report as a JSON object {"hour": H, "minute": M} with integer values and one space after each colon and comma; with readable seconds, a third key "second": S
{"hour": 2, "minute": 44}
